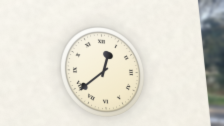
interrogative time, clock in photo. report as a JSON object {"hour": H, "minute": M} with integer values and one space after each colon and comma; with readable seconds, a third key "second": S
{"hour": 12, "minute": 39}
